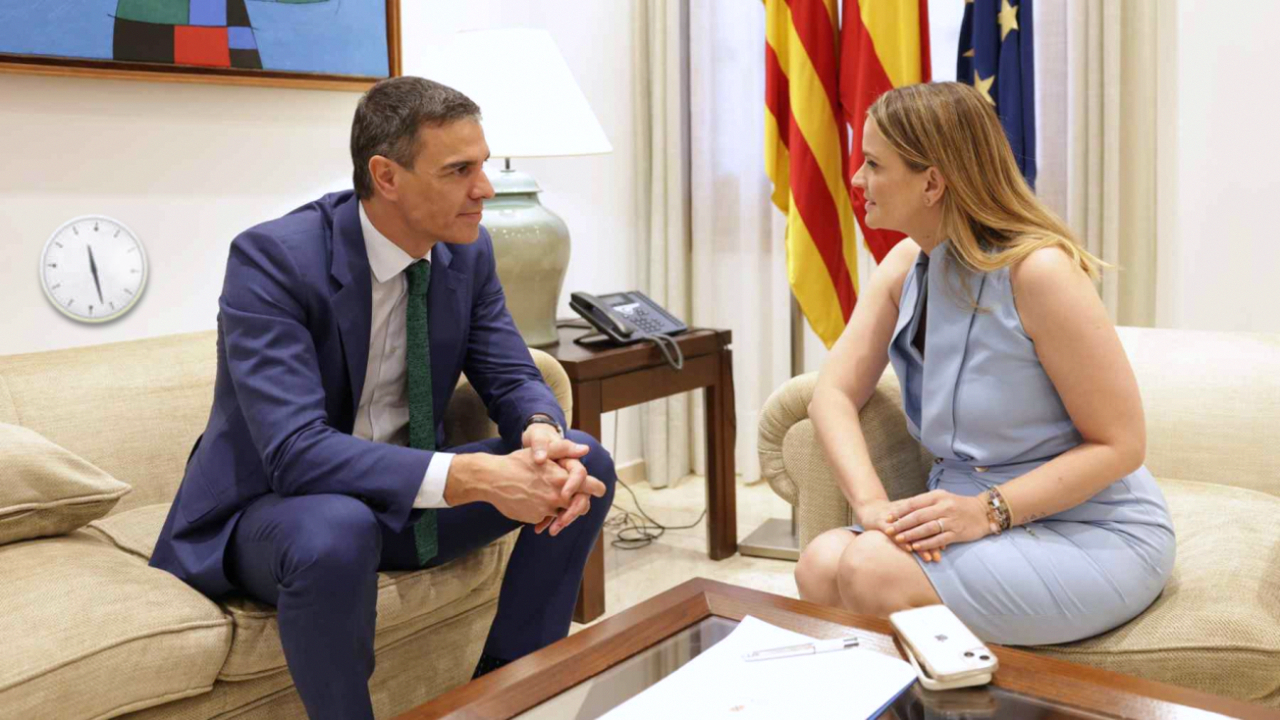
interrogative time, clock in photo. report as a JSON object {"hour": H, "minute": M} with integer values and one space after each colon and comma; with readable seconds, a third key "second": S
{"hour": 11, "minute": 27}
